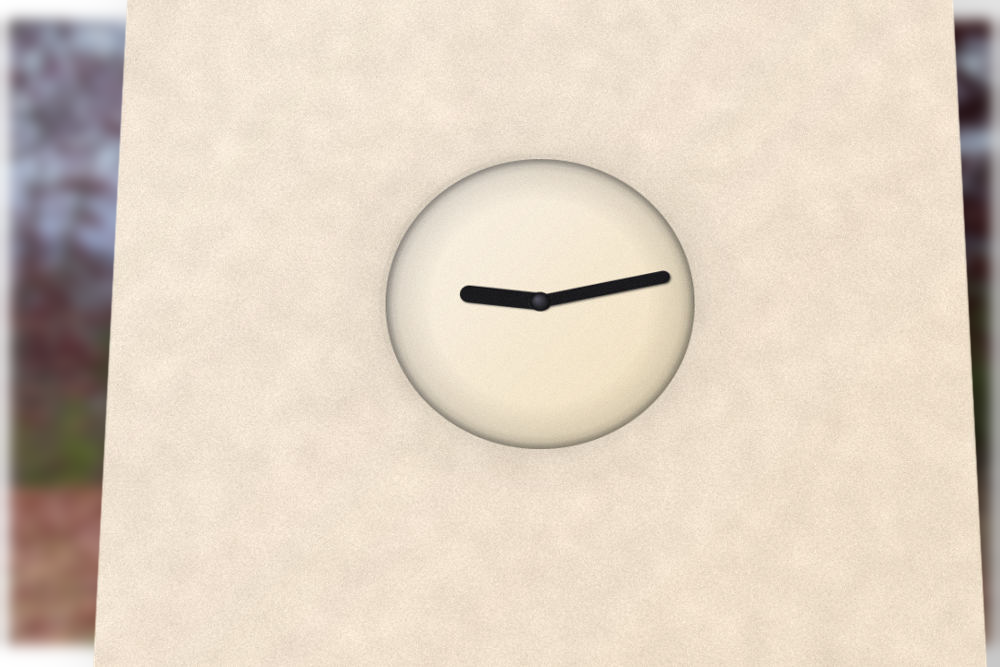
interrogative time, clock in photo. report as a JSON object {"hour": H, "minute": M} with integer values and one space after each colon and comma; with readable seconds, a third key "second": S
{"hour": 9, "minute": 13}
